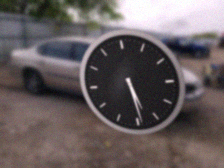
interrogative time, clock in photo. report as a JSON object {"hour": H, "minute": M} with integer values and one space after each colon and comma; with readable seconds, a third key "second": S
{"hour": 5, "minute": 29}
